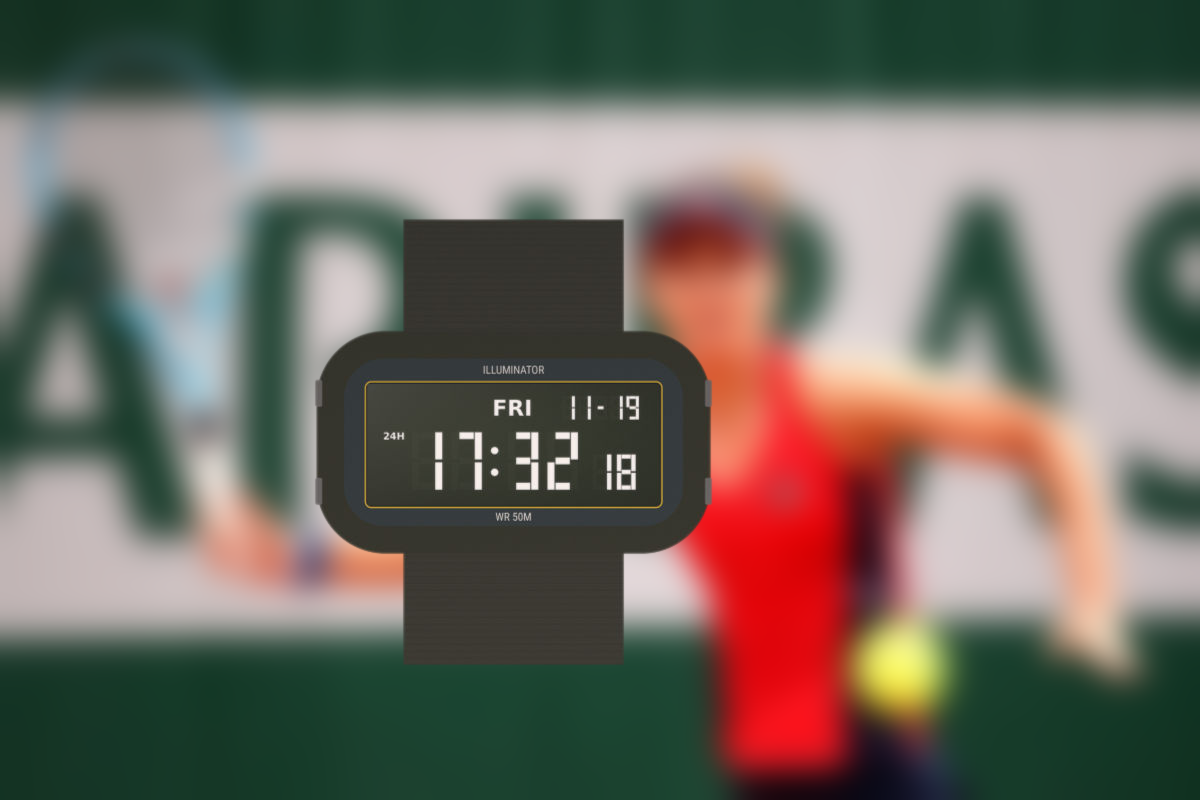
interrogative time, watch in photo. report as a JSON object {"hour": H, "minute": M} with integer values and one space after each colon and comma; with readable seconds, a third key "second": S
{"hour": 17, "minute": 32, "second": 18}
